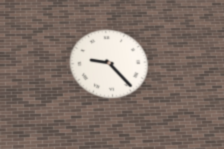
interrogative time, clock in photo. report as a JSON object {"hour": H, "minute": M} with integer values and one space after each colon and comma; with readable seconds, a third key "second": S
{"hour": 9, "minute": 24}
